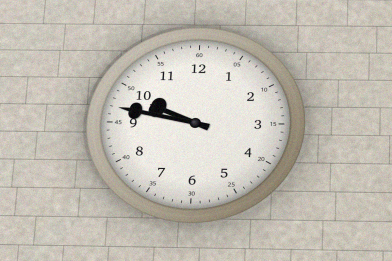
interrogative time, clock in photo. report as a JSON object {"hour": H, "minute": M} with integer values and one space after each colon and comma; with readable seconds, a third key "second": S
{"hour": 9, "minute": 47}
